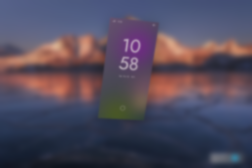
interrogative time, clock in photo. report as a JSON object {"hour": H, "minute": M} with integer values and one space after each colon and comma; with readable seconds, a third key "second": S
{"hour": 10, "minute": 58}
